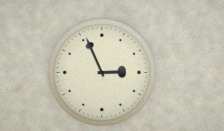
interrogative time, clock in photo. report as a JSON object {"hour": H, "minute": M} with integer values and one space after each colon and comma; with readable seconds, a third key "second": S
{"hour": 2, "minute": 56}
